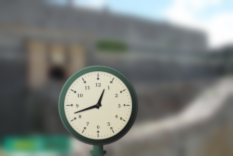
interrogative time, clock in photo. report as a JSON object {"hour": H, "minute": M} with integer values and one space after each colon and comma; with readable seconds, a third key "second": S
{"hour": 12, "minute": 42}
